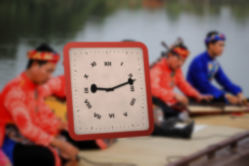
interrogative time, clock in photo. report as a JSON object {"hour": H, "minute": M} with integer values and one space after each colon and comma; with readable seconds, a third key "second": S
{"hour": 9, "minute": 12}
